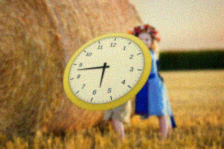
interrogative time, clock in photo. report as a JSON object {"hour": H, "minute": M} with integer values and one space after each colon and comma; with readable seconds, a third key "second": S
{"hour": 5, "minute": 43}
